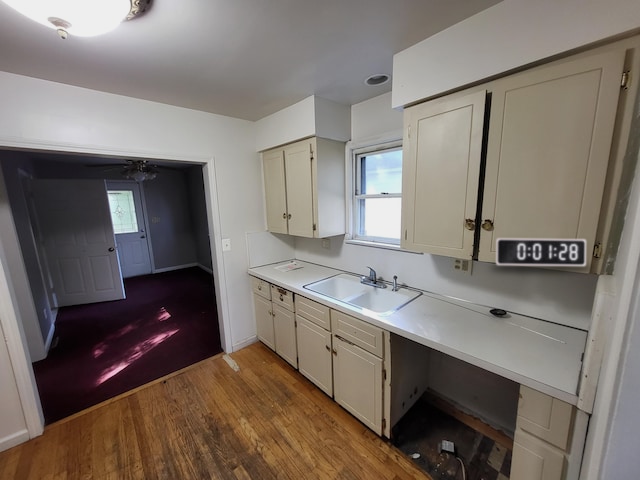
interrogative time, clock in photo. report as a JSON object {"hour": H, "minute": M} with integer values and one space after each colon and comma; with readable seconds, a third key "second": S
{"hour": 0, "minute": 1, "second": 28}
